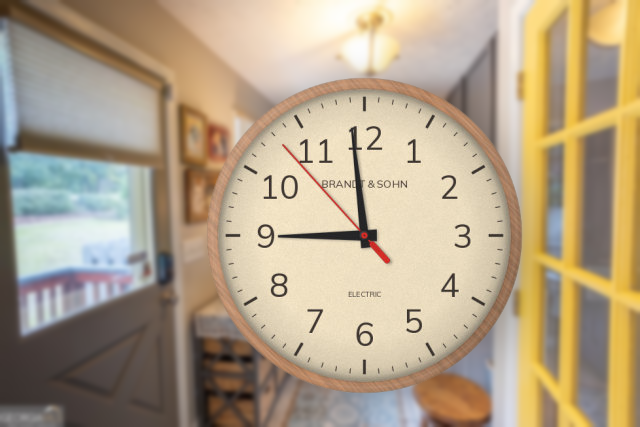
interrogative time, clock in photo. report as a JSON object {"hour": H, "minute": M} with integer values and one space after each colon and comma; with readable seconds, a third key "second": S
{"hour": 8, "minute": 58, "second": 53}
